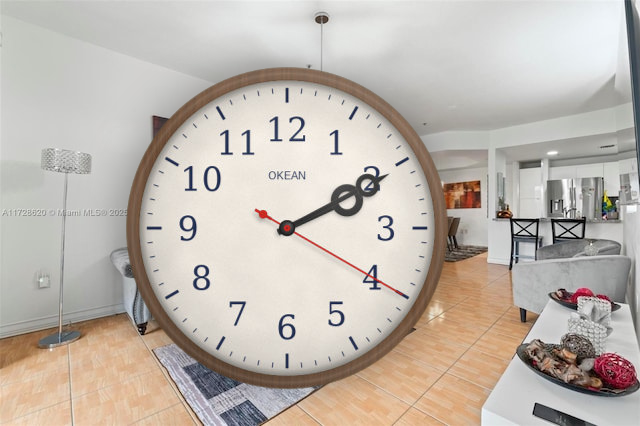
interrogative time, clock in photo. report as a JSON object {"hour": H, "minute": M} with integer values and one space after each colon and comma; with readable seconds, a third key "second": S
{"hour": 2, "minute": 10, "second": 20}
